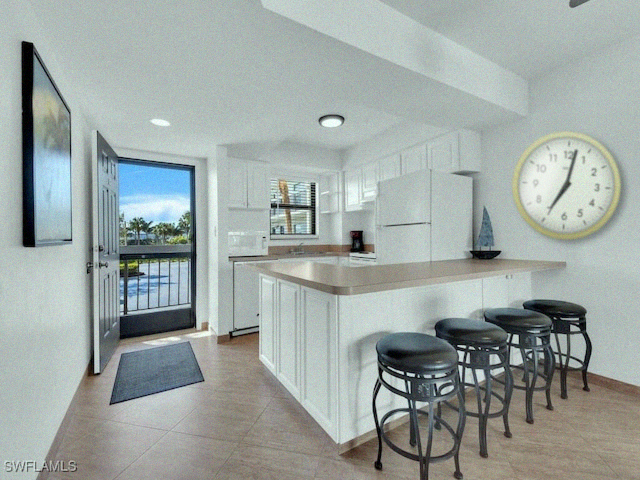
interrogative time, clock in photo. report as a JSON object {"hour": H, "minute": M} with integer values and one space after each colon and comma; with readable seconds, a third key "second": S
{"hour": 7, "minute": 2}
